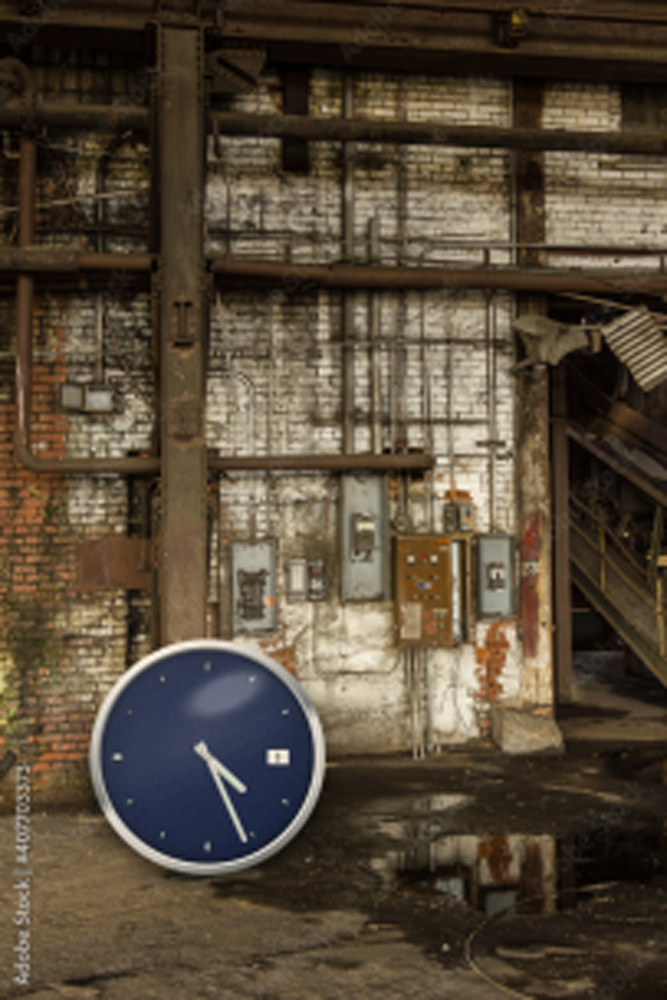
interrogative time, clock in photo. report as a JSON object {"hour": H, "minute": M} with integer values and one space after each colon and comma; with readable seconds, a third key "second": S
{"hour": 4, "minute": 26}
